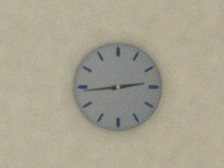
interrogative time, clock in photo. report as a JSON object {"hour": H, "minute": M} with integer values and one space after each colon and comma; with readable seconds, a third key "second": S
{"hour": 2, "minute": 44}
